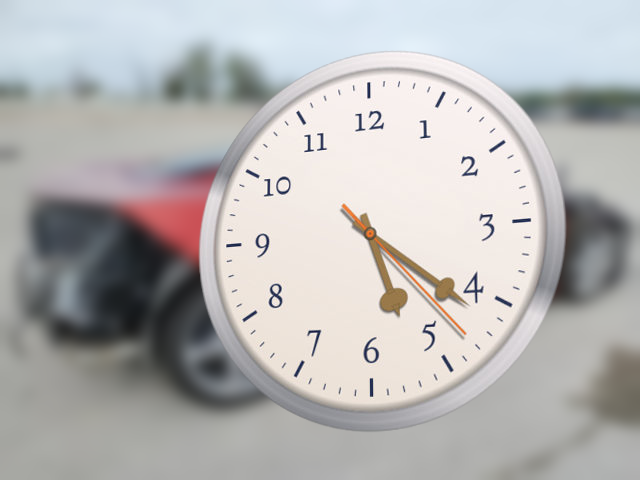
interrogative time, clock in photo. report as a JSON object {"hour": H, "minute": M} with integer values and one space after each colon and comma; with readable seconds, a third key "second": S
{"hour": 5, "minute": 21, "second": 23}
